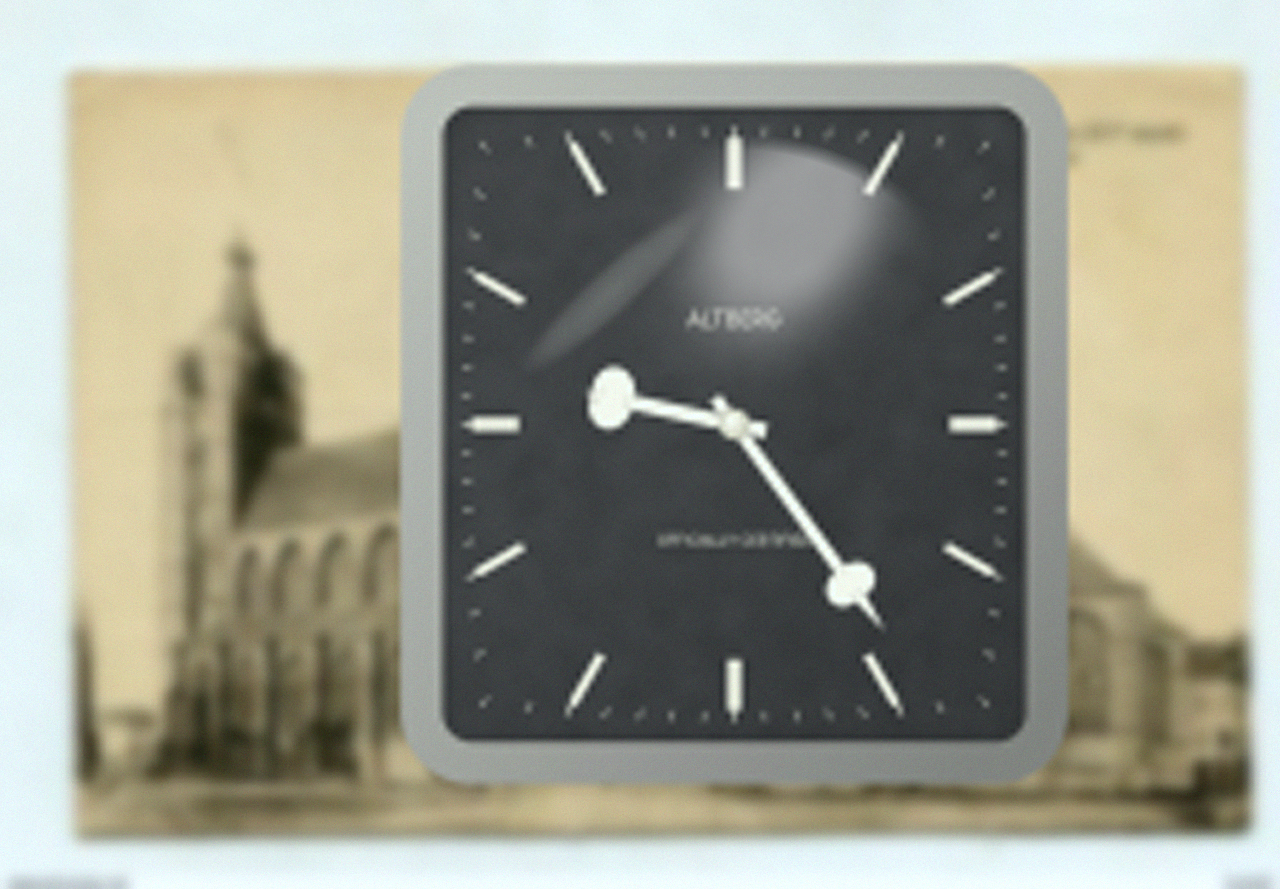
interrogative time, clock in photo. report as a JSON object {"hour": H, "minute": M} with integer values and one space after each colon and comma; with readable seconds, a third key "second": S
{"hour": 9, "minute": 24}
